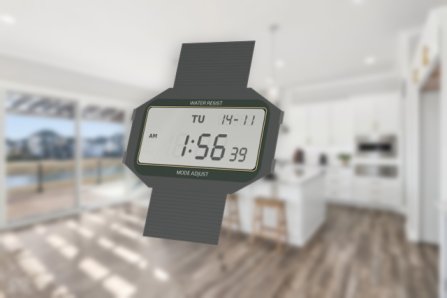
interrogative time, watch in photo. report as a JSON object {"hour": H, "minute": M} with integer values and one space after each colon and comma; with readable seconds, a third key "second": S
{"hour": 1, "minute": 56, "second": 39}
